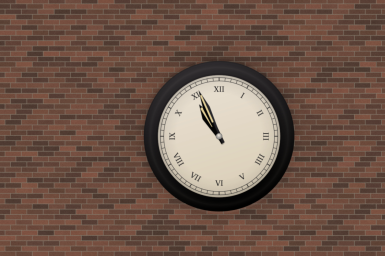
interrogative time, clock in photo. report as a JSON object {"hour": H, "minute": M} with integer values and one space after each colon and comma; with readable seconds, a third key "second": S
{"hour": 10, "minute": 56}
